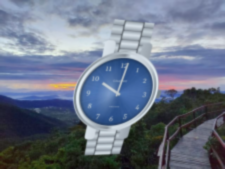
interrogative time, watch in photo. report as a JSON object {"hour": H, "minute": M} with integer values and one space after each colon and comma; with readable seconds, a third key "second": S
{"hour": 10, "minute": 1}
